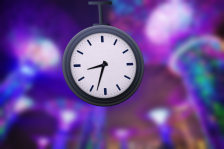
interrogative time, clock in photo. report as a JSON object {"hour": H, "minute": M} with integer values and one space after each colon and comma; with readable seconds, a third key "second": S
{"hour": 8, "minute": 33}
